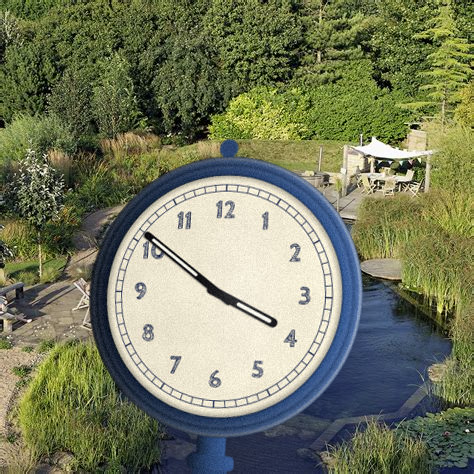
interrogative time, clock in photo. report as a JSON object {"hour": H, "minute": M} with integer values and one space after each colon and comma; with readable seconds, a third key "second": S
{"hour": 3, "minute": 51}
